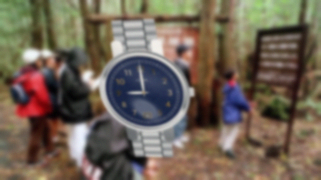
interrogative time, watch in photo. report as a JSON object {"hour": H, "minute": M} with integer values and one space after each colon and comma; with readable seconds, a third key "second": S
{"hour": 9, "minute": 0}
